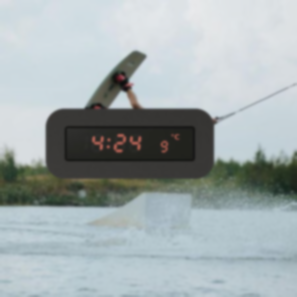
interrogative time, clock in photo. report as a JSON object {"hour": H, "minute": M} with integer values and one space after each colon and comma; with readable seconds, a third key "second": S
{"hour": 4, "minute": 24}
